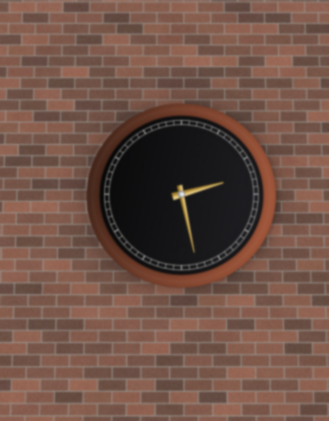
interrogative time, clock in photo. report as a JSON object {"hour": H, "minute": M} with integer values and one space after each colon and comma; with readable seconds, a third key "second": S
{"hour": 2, "minute": 28}
